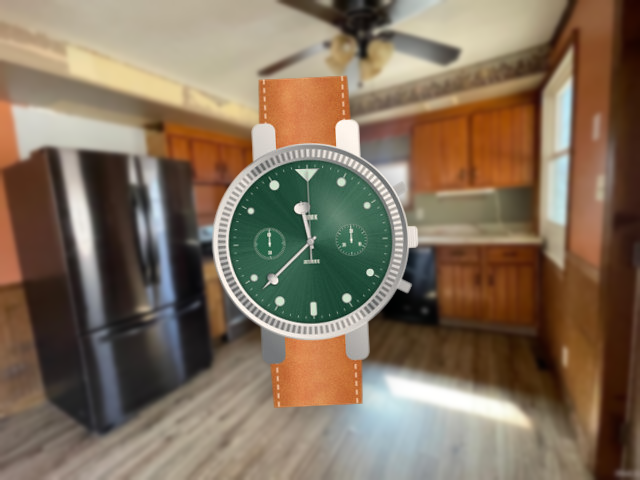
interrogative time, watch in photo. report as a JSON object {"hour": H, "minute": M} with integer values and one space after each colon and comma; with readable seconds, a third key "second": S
{"hour": 11, "minute": 38}
